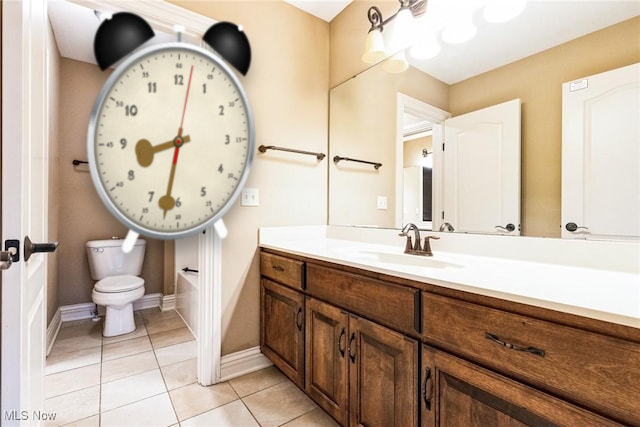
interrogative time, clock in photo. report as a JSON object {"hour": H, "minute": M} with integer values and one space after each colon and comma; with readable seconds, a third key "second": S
{"hour": 8, "minute": 32, "second": 2}
